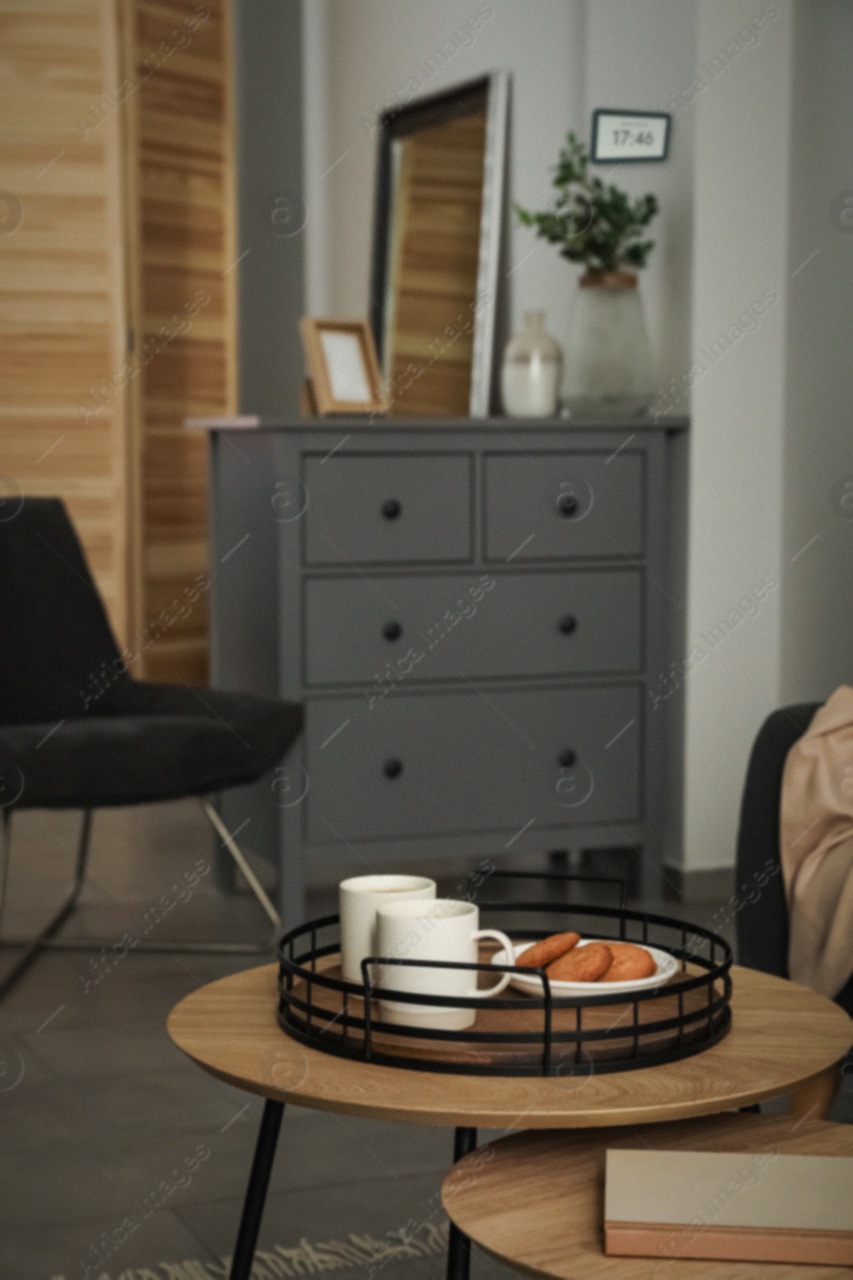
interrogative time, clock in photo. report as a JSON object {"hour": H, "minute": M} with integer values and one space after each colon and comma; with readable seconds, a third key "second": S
{"hour": 17, "minute": 46}
